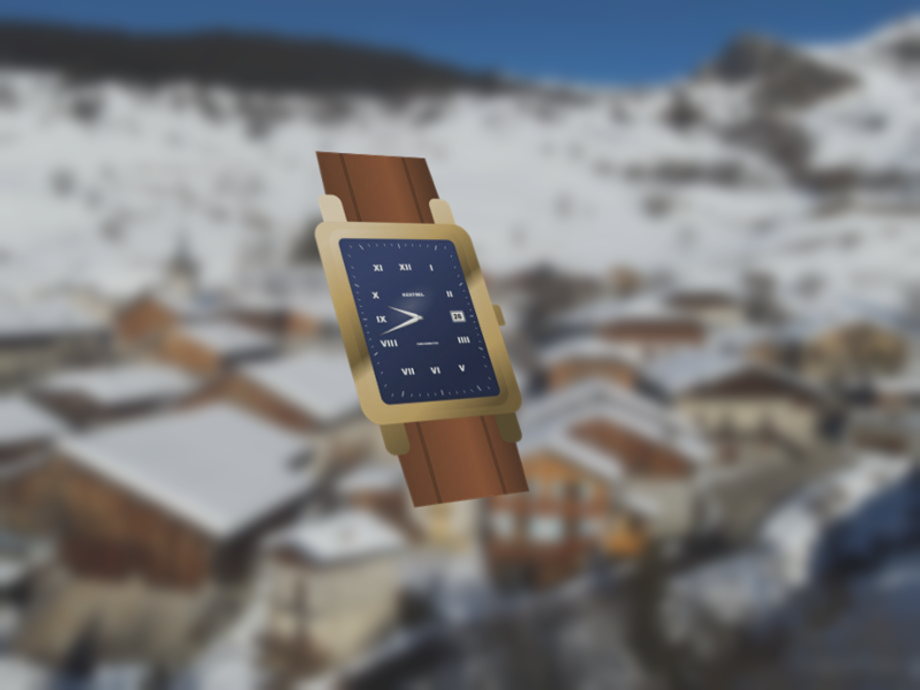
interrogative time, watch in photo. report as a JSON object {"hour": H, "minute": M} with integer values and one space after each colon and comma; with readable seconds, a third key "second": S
{"hour": 9, "minute": 42}
